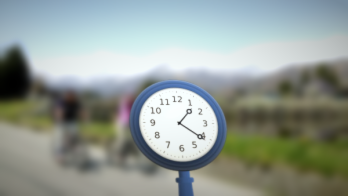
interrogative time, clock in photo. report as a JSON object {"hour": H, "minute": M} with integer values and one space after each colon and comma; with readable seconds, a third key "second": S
{"hour": 1, "minute": 21}
